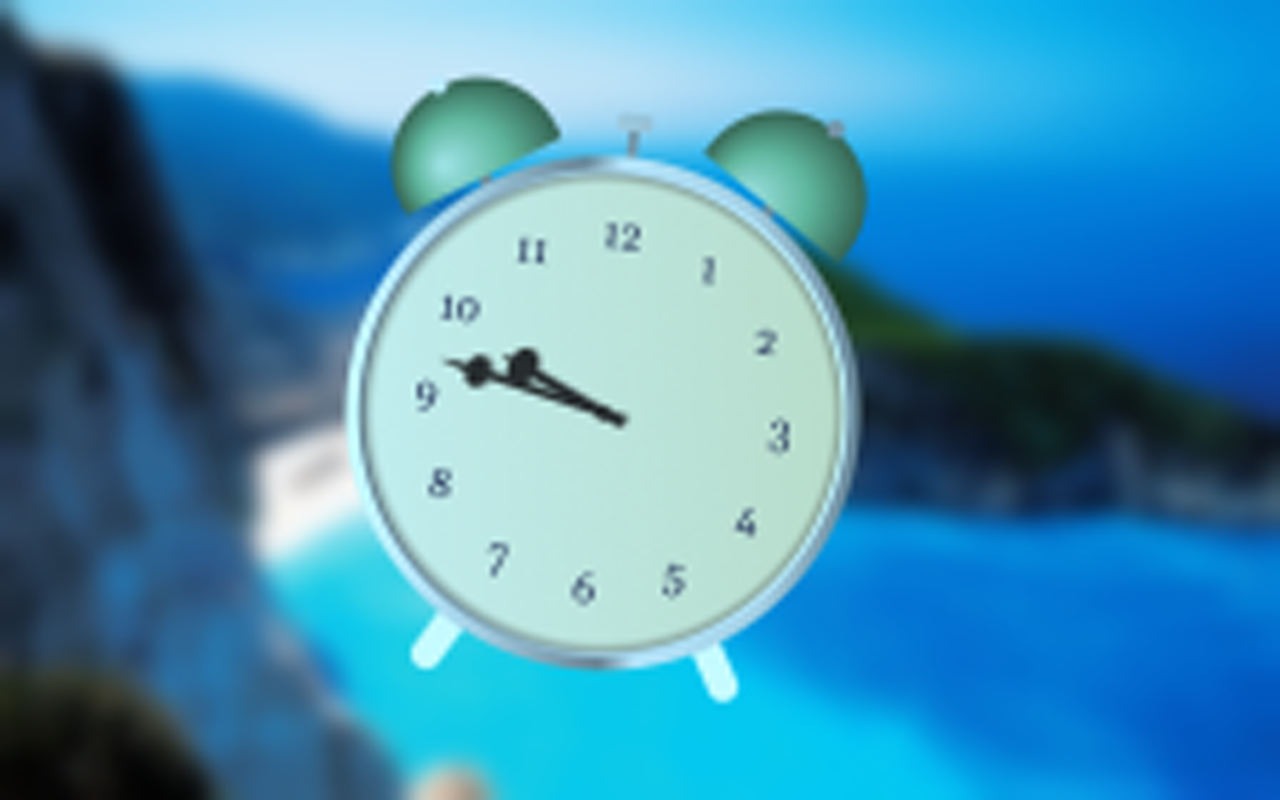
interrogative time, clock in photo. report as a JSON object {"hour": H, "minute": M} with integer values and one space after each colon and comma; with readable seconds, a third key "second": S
{"hour": 9, "minute": 47}
